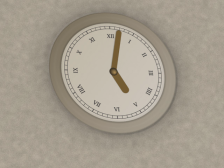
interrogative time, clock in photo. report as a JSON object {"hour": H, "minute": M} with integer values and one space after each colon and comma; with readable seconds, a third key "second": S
{"hour": 5, "minute": 2}
